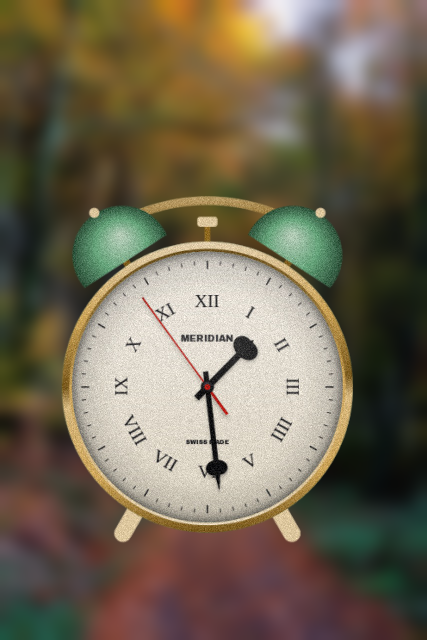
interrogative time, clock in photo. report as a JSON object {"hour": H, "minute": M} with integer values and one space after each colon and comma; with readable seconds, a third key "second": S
{"hour": 1, "minute": 28, "second": 54}
